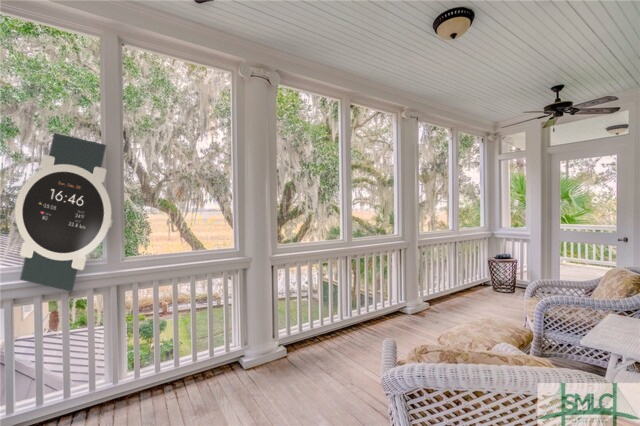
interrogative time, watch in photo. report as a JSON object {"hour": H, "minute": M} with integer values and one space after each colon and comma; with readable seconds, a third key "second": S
{"hour": 16, "minute": 46}
